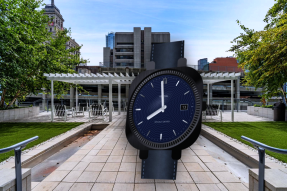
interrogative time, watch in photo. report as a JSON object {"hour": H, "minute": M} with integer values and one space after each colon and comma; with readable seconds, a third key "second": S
{"hour": 7, "minute": 59}
